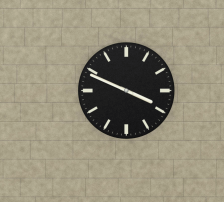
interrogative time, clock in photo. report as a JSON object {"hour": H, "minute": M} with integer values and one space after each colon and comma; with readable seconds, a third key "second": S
{"hour": 3, "minute": 49}
